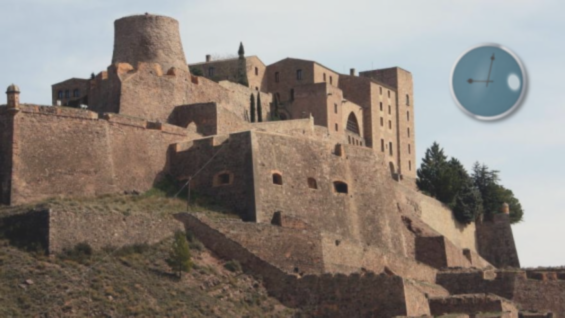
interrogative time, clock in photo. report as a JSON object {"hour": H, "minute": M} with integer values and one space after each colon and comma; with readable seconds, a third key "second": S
{"hour": 9, "minute": 2}
